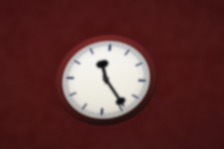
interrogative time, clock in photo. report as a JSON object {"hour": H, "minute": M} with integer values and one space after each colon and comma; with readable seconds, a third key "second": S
{"hour": 11, "minute": 24}
